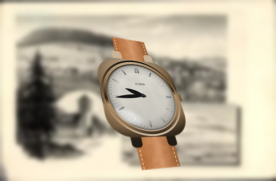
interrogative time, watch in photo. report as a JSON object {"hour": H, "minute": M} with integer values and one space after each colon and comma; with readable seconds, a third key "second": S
{"hour": 9, "minute": 44}
